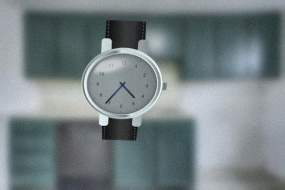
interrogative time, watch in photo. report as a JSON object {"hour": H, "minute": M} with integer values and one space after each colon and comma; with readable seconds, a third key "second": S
{"hour": 4, "minute": 36}
